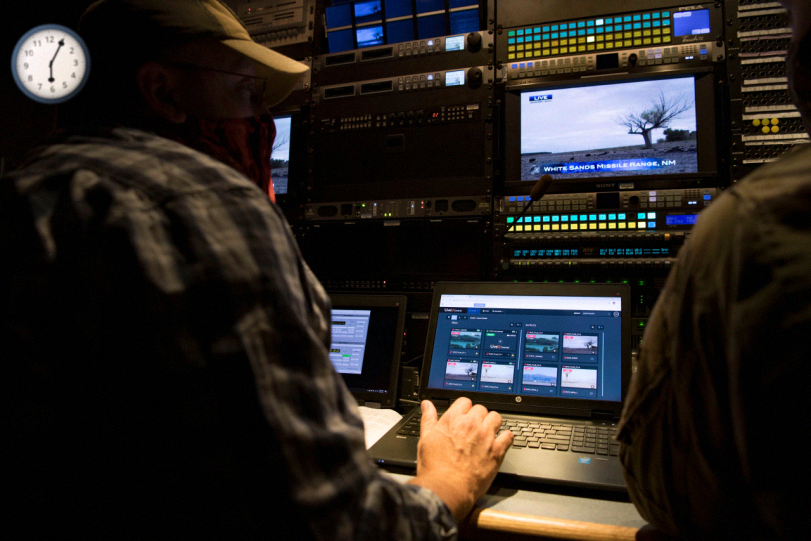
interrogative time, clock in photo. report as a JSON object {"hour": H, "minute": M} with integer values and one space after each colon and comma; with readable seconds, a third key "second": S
{"hour": 6, "minute": 5}
